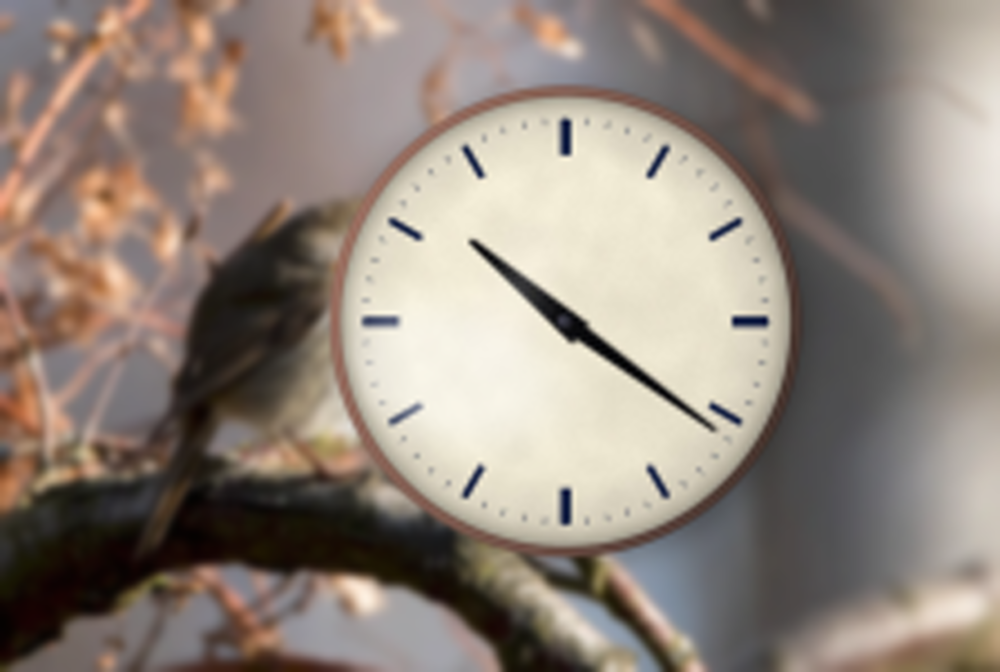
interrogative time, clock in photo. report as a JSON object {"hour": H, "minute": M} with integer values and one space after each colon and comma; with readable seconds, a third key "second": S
{"hour": 10, "minute": 21}
